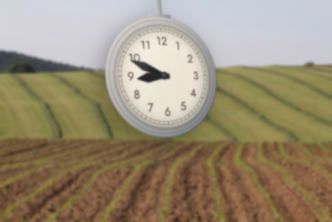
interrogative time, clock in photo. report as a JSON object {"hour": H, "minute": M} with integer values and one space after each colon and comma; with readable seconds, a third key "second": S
{"hour": 8, "minute": 49}
